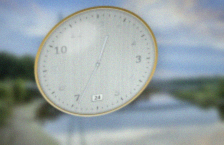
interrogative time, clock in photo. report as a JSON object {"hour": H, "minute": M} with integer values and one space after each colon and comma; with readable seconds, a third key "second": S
{"hour": 12, "minute": 34}
